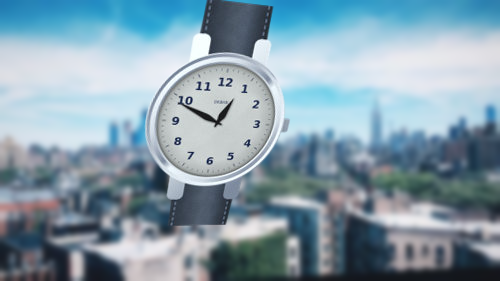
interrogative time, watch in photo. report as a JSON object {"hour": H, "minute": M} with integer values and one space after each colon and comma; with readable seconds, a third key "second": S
{"hour": 12, "minute": 49}
